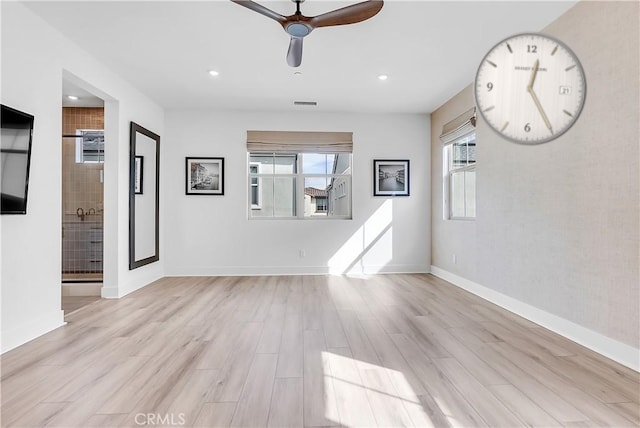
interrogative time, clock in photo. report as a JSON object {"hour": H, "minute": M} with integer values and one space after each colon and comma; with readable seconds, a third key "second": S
{"hour": 12, "minute": 25}
